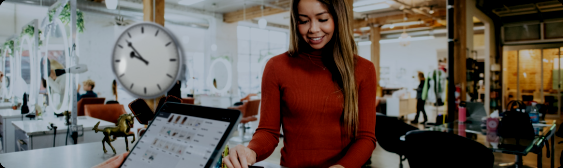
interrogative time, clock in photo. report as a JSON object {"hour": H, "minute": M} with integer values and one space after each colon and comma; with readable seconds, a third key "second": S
{"hour": 9, "minute": 53}
